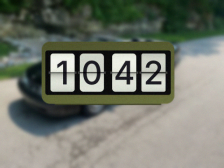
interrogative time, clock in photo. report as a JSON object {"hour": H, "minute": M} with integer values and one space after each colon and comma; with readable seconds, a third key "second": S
{"hour": 10, "minute": 42}
